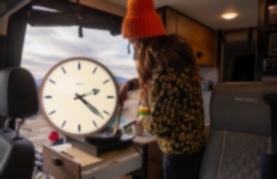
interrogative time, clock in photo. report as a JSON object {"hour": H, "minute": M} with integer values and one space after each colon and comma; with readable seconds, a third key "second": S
{"hour": 2, "minute": 22}
